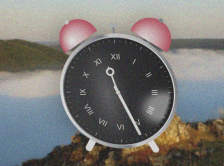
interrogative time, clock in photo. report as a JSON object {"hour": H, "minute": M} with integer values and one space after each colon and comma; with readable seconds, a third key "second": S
{"hour": 11, "minute": 26}
